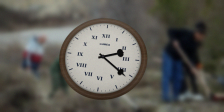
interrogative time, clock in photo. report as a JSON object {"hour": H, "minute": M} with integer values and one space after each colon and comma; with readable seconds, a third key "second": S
{"hour": 2, "minute": 21}
